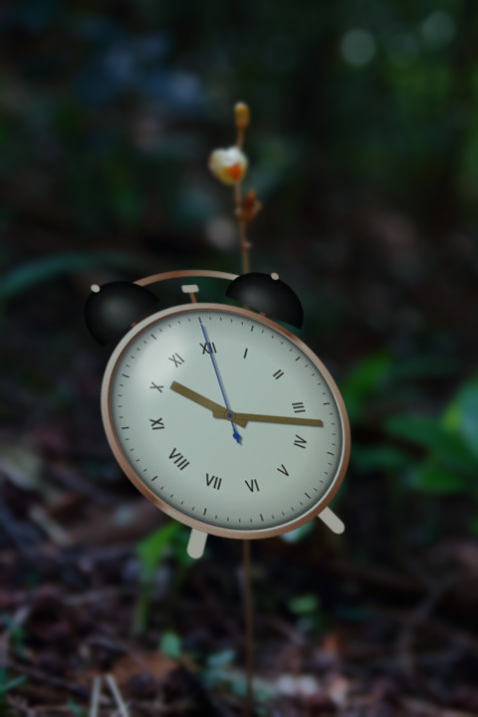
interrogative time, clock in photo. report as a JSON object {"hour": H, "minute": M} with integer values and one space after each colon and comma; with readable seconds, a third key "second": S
{"hour": 10, "minute": 17, "second": 0}
